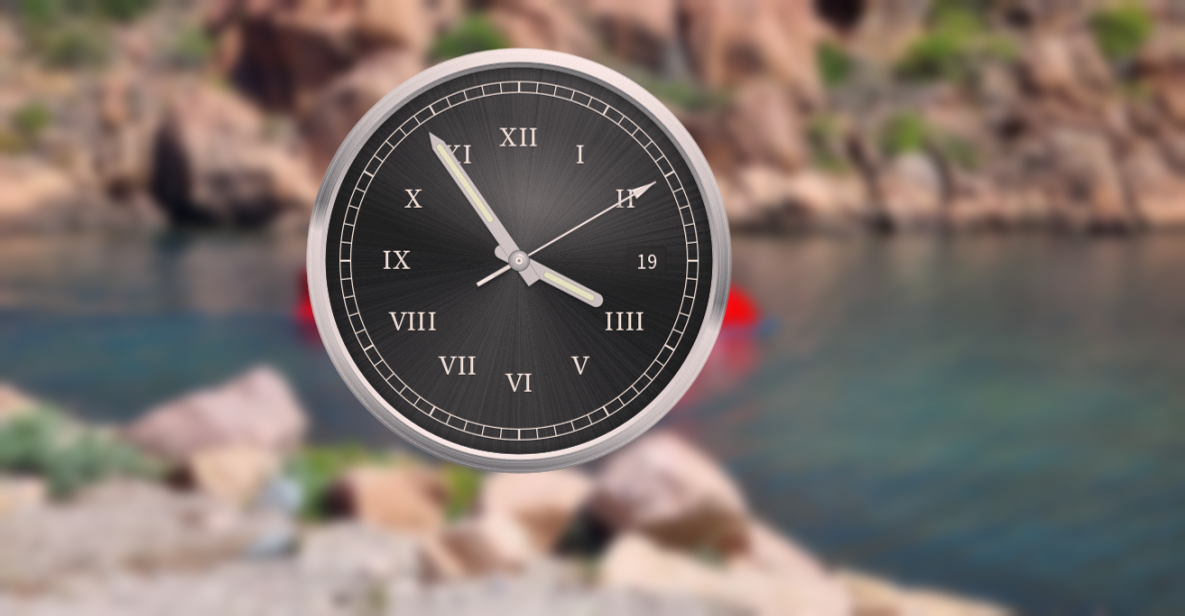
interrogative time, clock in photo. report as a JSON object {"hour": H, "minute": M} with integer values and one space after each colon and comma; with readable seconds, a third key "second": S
{"hour": 3, "minute": 54, "second": 10}
